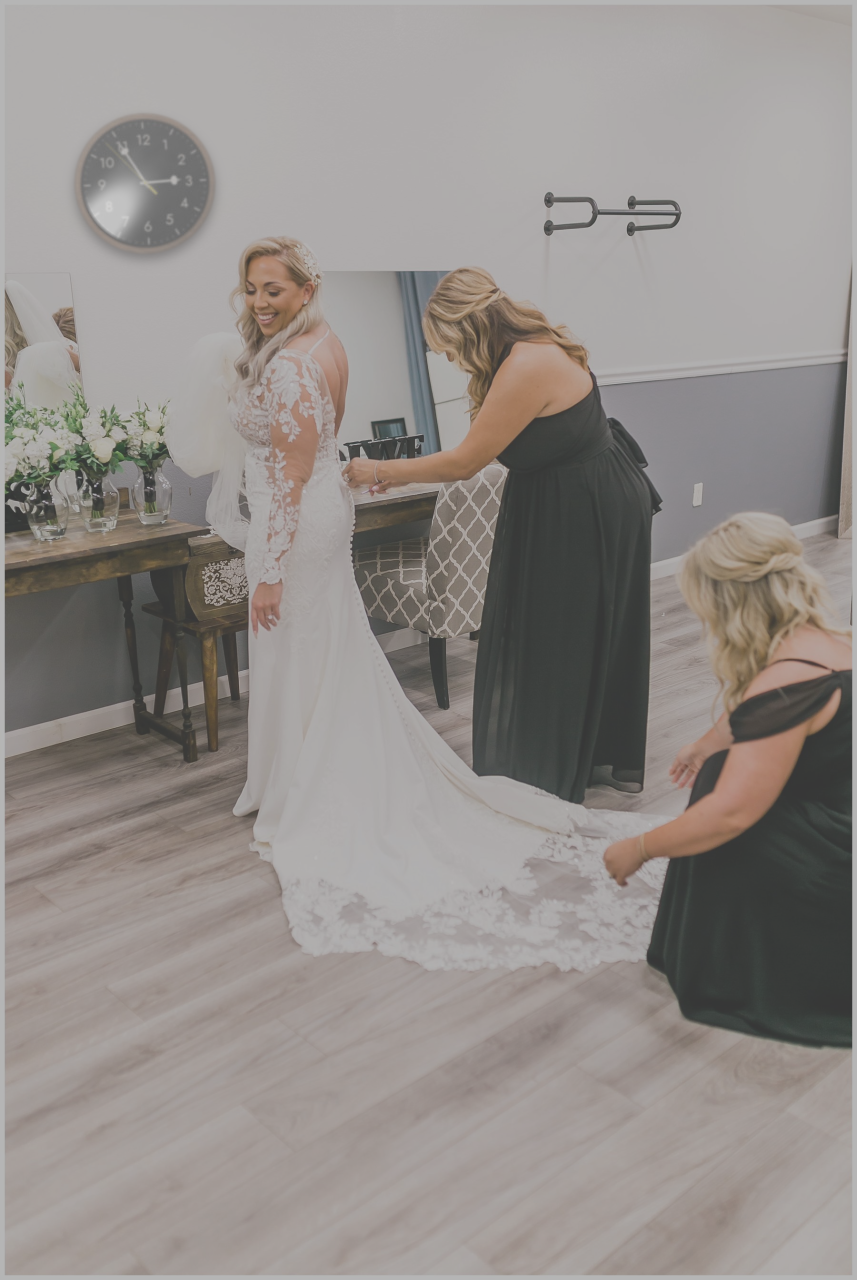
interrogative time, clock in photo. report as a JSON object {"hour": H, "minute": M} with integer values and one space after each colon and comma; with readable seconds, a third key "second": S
{"hour": 2, "minute": 54, "second": 53}
